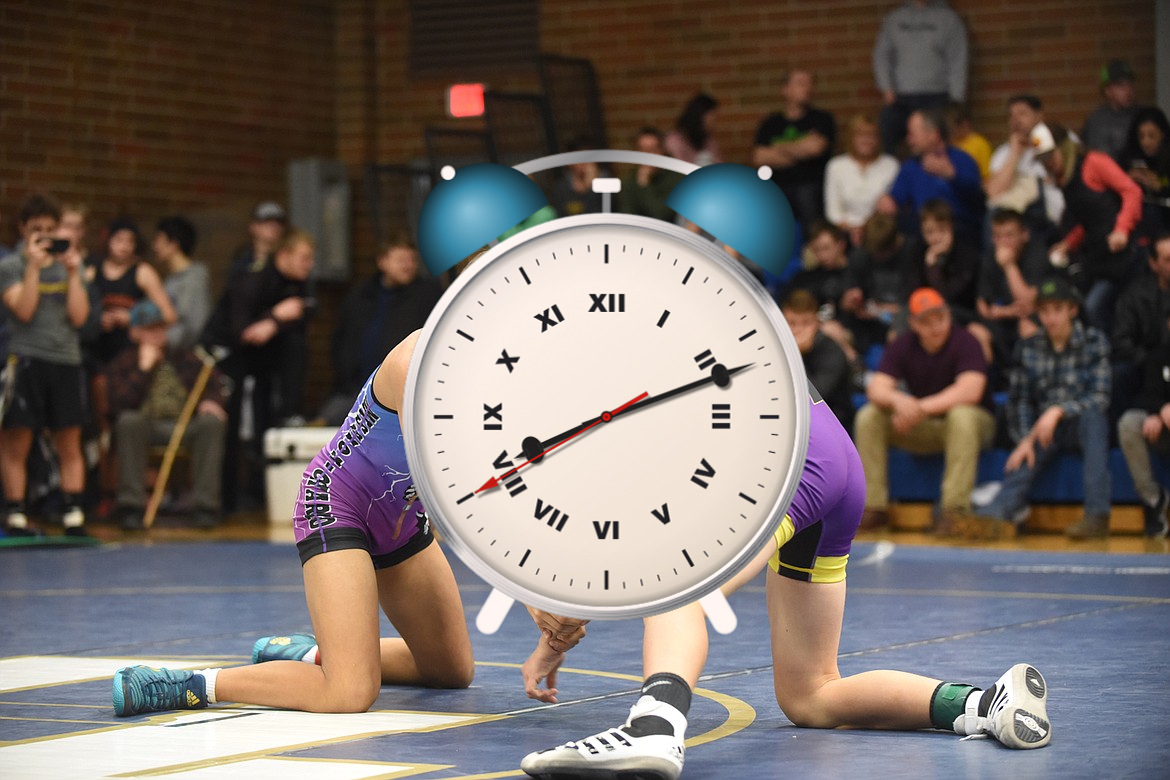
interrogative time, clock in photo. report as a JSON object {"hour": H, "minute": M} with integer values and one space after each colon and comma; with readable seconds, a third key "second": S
{"hour": 8, "minute": 11, "second": 40}
